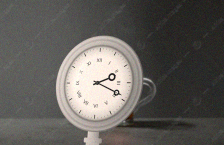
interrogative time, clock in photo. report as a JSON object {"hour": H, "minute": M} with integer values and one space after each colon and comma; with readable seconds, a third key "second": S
{"hour": 2, "minute": 19}
